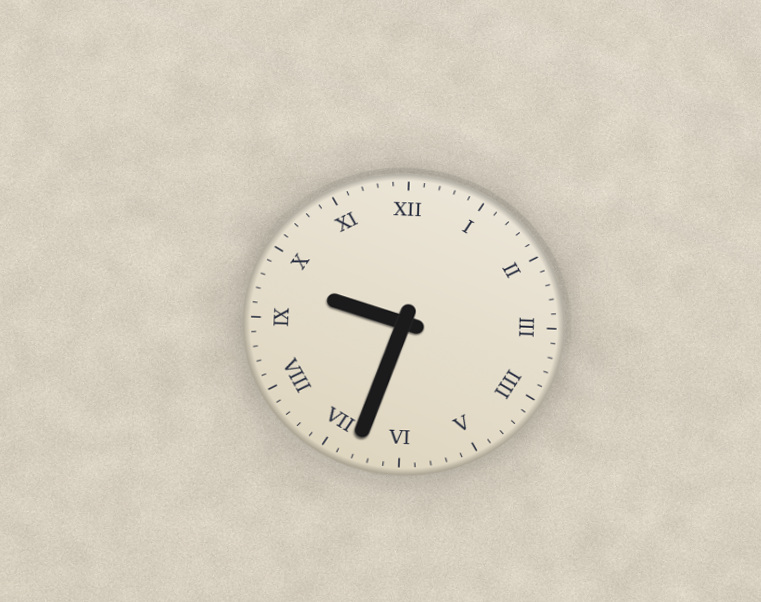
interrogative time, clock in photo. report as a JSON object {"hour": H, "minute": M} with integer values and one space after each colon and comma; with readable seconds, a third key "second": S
{"hour": 9, "minute": 33}
